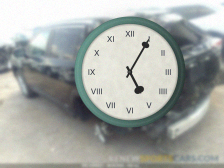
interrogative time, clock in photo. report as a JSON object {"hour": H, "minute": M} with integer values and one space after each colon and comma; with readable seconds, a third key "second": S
{"hour": 5, "minute": 5}
